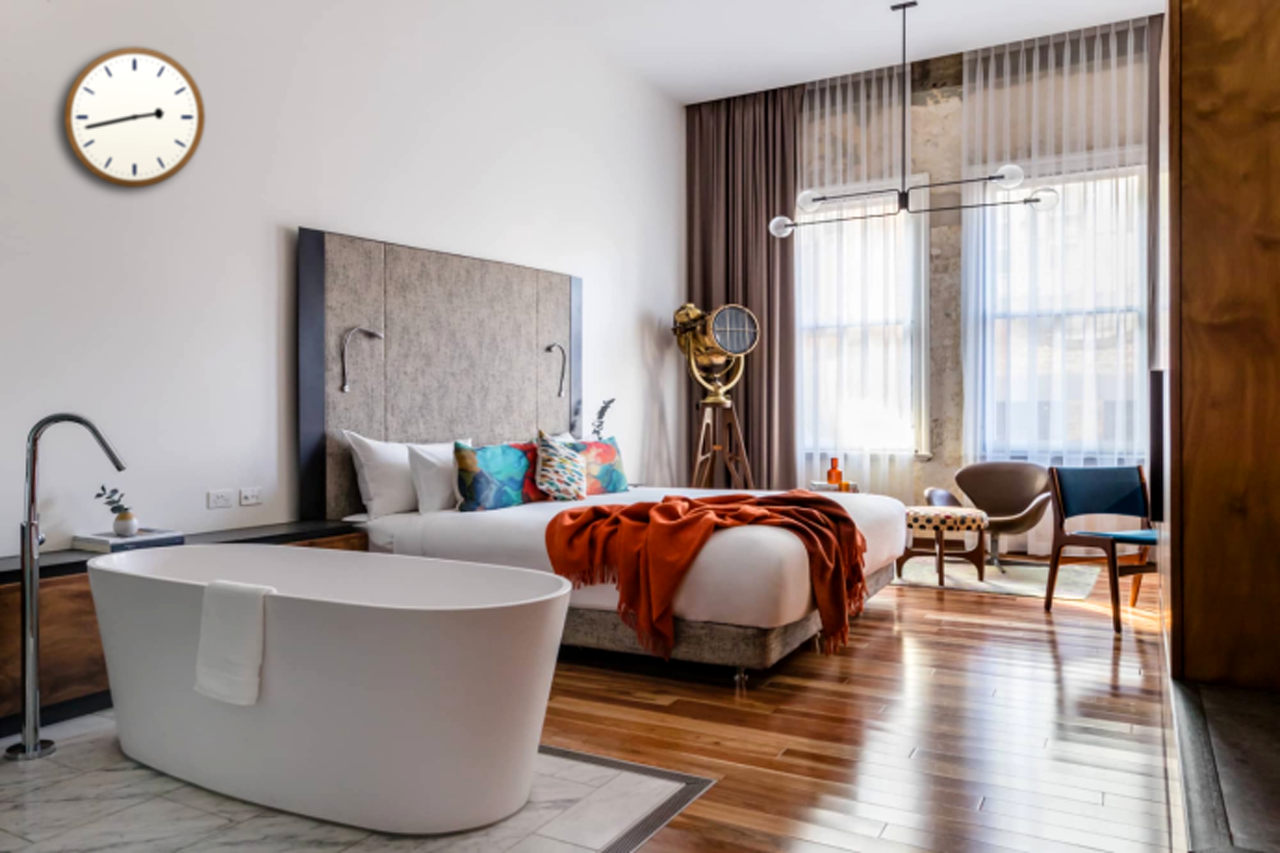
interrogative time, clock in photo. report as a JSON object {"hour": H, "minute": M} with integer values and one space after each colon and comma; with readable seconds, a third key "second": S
{"hour": 2, "minute": 43}
